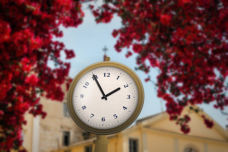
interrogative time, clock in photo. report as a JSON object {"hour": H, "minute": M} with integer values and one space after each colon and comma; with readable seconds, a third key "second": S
{"hour": 1, "minute": 55}
